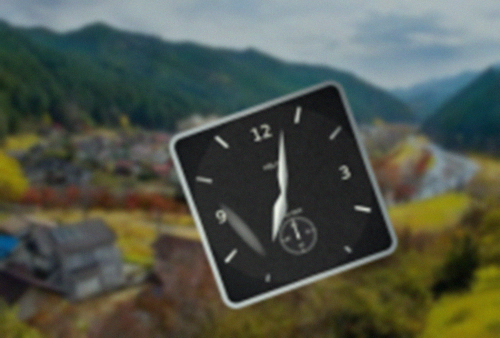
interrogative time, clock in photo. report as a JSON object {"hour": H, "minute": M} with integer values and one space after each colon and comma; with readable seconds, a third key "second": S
{"hour": 7, "minute": 3}
